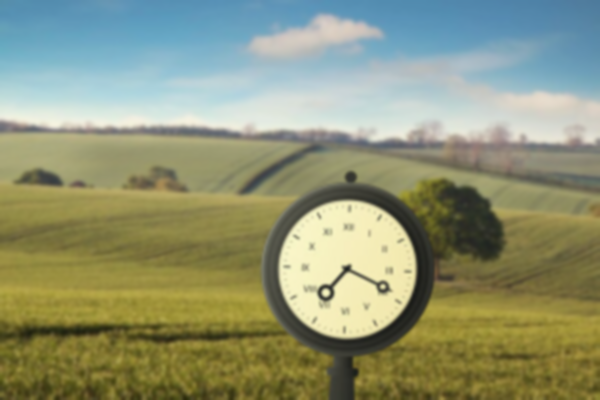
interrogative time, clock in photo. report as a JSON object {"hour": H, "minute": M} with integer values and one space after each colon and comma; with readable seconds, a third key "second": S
{"hour": 7, "minute": 19}
